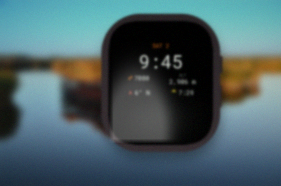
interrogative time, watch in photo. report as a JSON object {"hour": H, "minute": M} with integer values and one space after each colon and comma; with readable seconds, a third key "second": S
{"hour": 9, "minute": 45}
